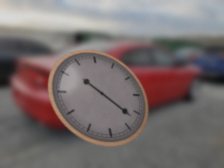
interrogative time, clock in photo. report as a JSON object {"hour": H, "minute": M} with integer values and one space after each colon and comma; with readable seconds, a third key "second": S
{"hour": 10, "minute": 22}
